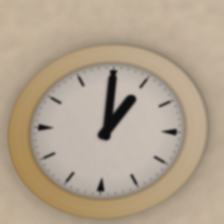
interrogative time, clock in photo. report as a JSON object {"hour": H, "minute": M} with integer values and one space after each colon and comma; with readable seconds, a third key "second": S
{"hour": 1, "minute": 0}
